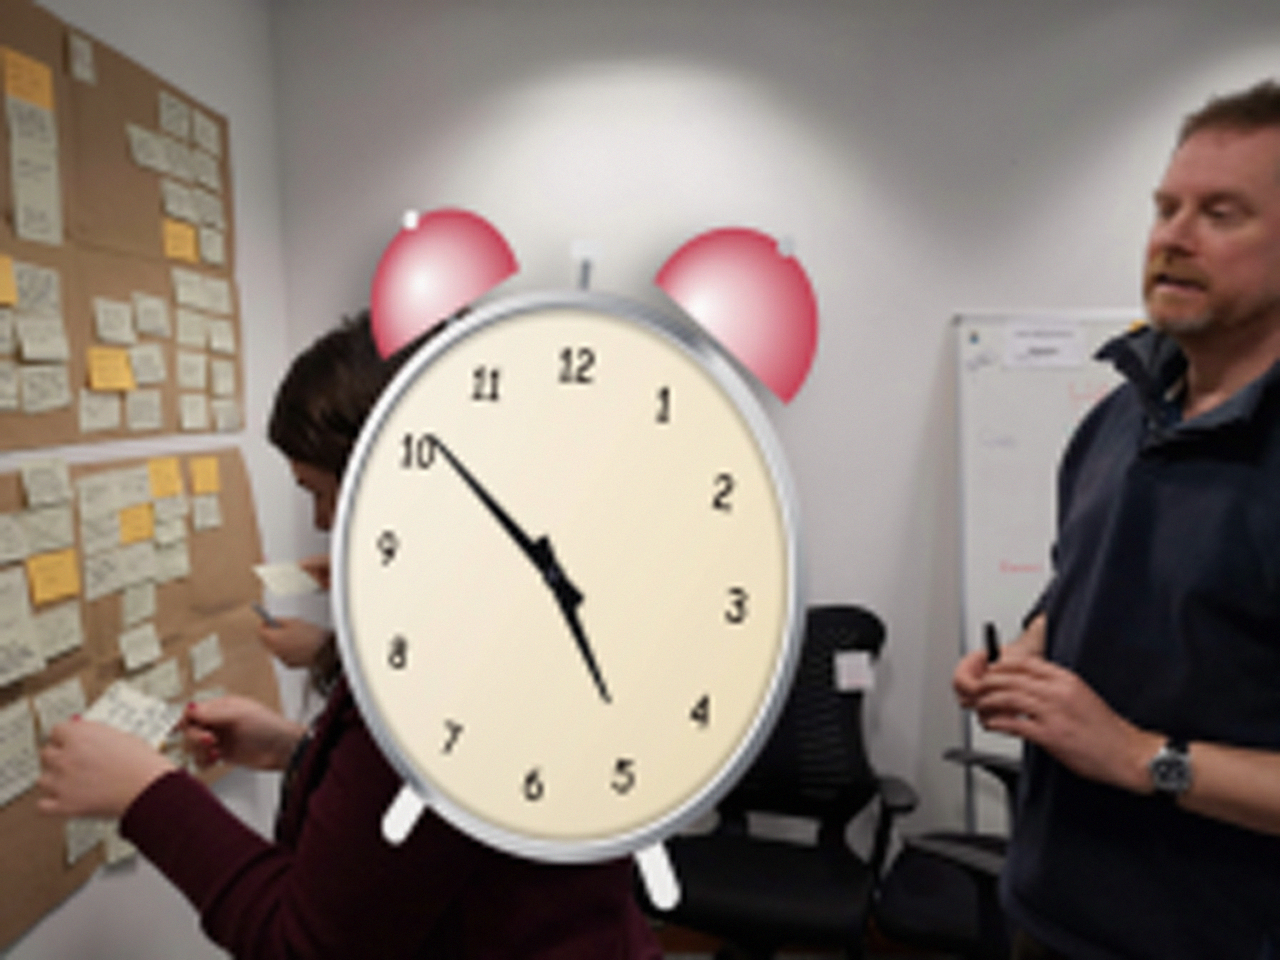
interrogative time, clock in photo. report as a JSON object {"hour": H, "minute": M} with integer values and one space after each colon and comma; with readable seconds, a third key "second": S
{"hour": 4, "minute": 51}
